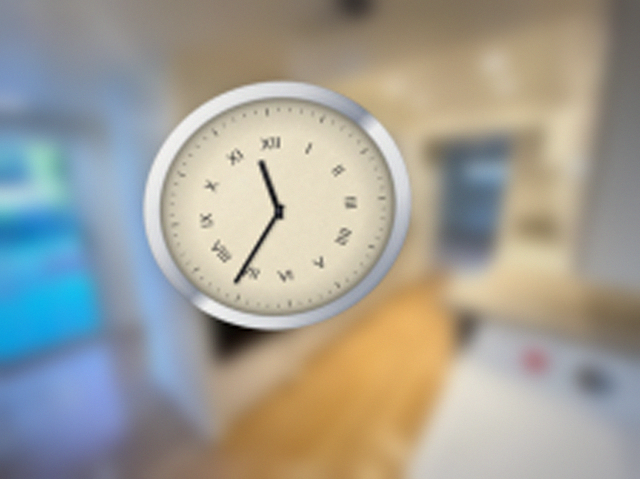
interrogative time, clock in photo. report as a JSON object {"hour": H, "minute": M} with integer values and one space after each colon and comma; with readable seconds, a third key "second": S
{"hour": 11, "minute": 36}
